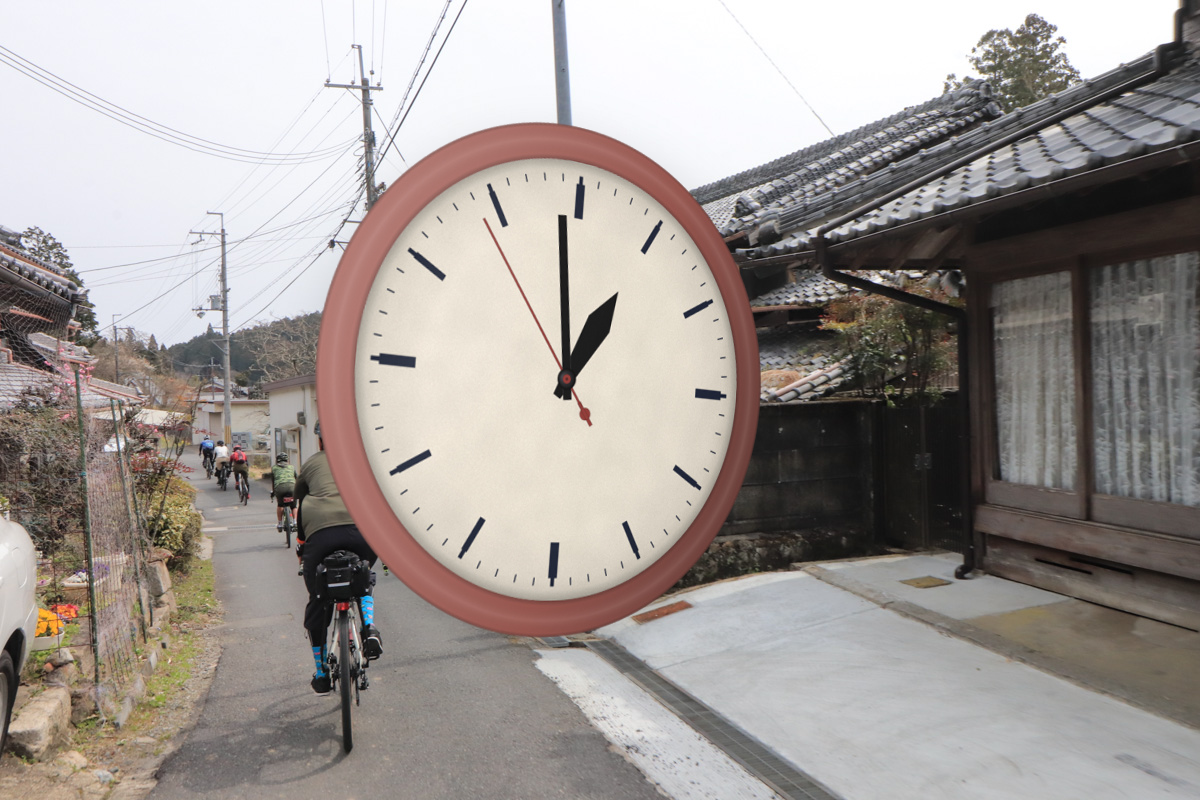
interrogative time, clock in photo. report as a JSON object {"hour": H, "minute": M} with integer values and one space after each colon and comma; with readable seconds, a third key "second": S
{"hour": 12, "minute": 58, "second": 54}
